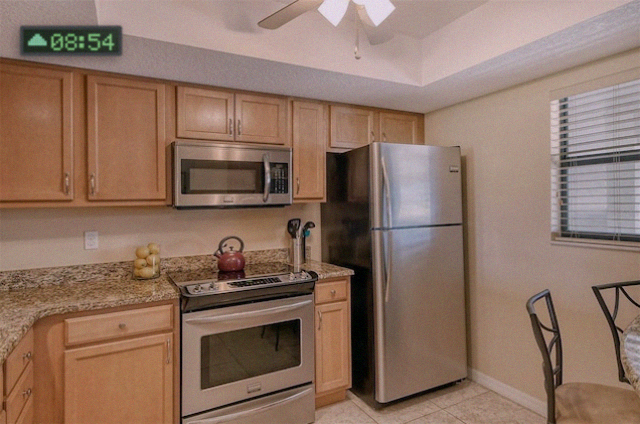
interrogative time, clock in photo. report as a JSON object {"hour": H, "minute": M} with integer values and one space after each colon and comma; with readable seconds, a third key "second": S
{"hour": 8, "minute": 54}
